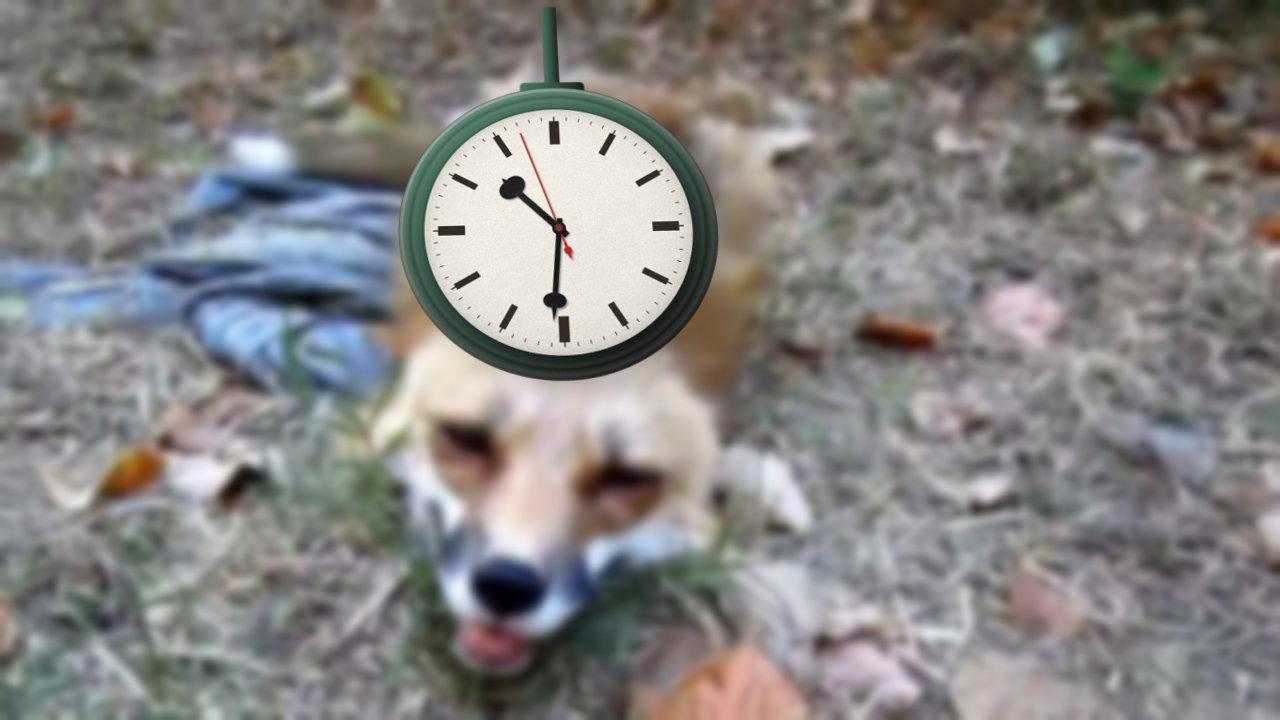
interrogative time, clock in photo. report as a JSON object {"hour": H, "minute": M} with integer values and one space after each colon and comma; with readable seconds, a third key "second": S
{"hour": 10, "minute": 30, "second": 57}
